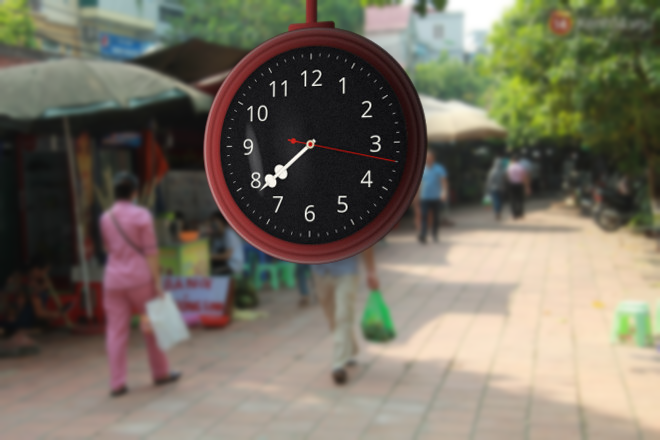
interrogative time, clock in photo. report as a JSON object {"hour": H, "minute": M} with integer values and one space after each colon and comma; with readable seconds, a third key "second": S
{"hour": 7, "minute": 38, "second": 17}
